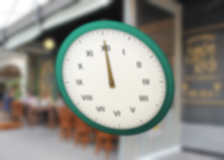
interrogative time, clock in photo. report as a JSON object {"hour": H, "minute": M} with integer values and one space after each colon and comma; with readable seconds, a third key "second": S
{"hour": 12, "minute": 0}
